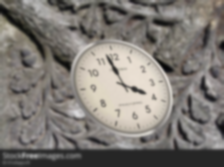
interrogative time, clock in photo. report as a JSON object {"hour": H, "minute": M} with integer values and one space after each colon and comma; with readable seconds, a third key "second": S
{"hour": 3, "minute": 58}
